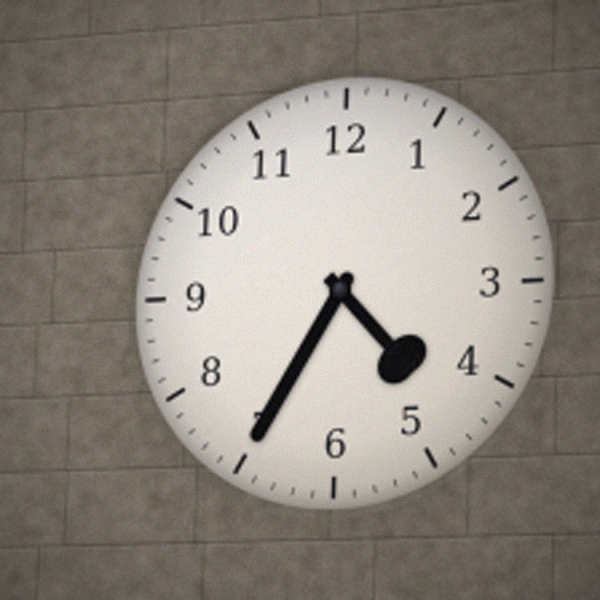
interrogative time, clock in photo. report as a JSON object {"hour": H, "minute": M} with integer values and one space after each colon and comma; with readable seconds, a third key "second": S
{"hour": 4, "minute": 35}
